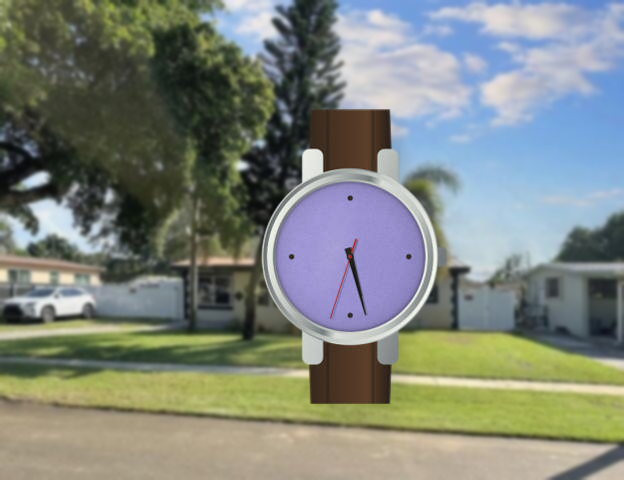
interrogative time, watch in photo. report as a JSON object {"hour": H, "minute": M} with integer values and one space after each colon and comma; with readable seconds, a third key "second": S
{"hour": 5, "minute": 27, "second": 33}
